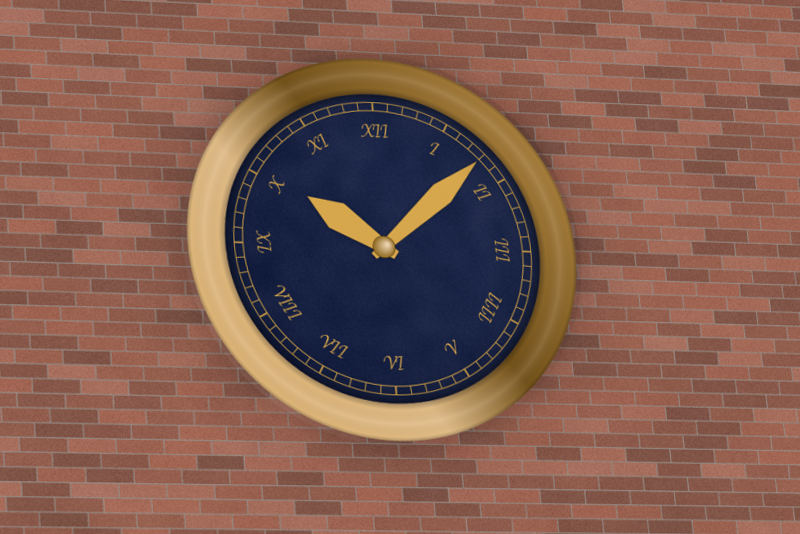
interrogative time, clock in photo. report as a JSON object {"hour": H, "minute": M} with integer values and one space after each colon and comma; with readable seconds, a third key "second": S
{"hour": 10, "minute": 8}
